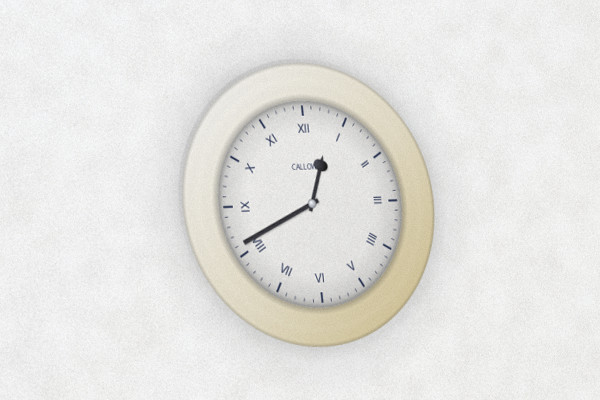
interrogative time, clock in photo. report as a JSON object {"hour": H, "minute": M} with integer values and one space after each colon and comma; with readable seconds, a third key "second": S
{"hour": 12, "minute": 41}
